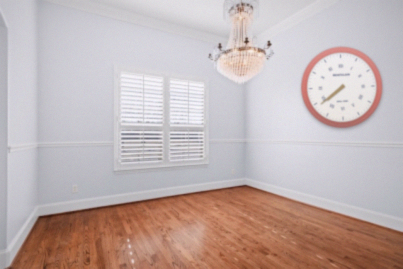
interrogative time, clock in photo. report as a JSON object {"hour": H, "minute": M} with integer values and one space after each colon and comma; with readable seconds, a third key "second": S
{"hour": 7, "minute": 39}
